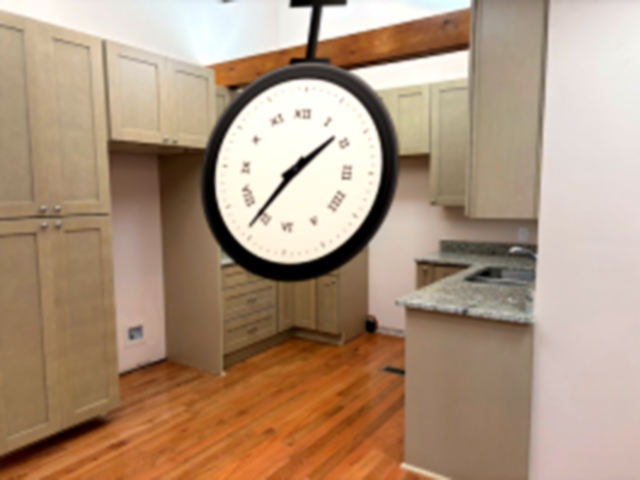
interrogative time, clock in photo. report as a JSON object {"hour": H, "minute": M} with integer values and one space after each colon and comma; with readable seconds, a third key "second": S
{"hour": 1, "minute": 36}
